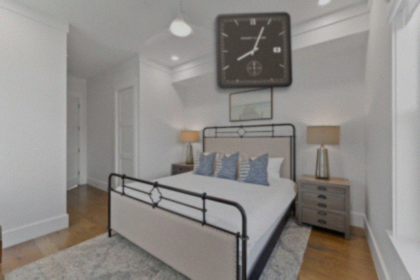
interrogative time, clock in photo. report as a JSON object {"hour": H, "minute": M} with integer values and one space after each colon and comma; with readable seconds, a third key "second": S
{"hour": 8, "minute": 4}
